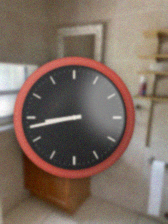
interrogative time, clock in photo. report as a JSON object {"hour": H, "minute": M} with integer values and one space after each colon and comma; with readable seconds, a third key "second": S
{"hour": 8, "minute": 43}
